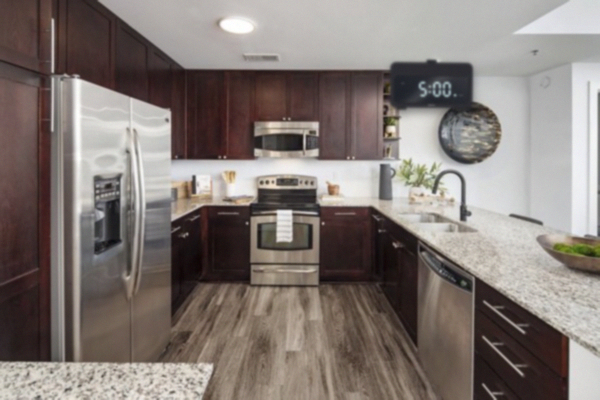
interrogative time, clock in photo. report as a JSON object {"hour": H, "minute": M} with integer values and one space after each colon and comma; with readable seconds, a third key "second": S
{"hour": 5, "minute": 0}
